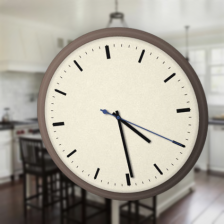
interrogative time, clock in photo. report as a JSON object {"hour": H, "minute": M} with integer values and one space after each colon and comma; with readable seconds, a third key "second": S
{"hour": 4, "minute": 29, "second": 20}
